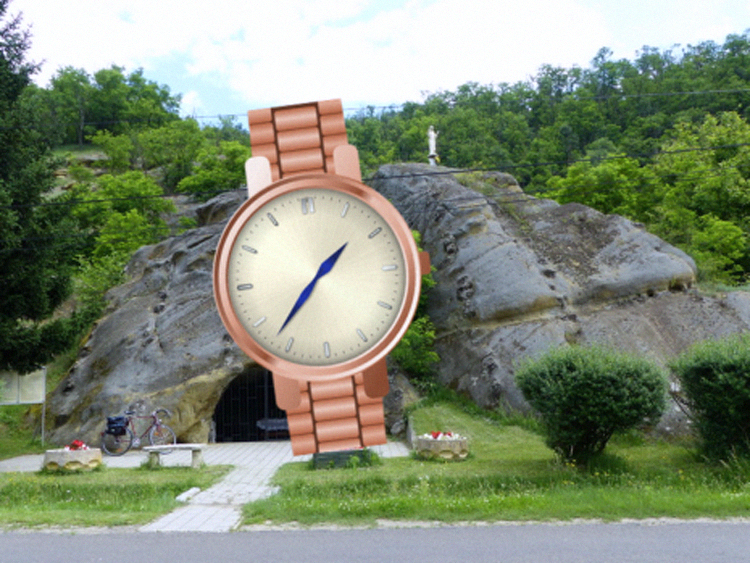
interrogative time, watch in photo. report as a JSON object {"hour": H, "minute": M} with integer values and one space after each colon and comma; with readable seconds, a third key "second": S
{"hour": 1, "minute": 37}
